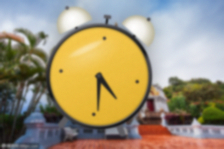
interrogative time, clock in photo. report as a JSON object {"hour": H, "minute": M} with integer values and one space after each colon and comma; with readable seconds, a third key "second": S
{"hour": 4, "minute": 29}
